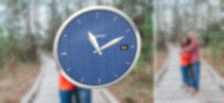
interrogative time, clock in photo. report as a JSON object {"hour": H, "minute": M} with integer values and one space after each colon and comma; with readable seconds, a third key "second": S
{"hour": 11, "minute": 11}
